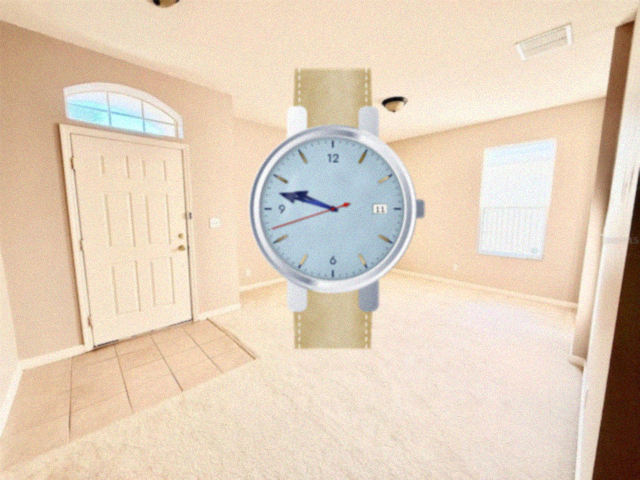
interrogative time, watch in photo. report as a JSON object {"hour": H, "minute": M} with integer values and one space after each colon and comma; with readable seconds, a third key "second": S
{"hour": 9, "minute": 47, "second": 42}
